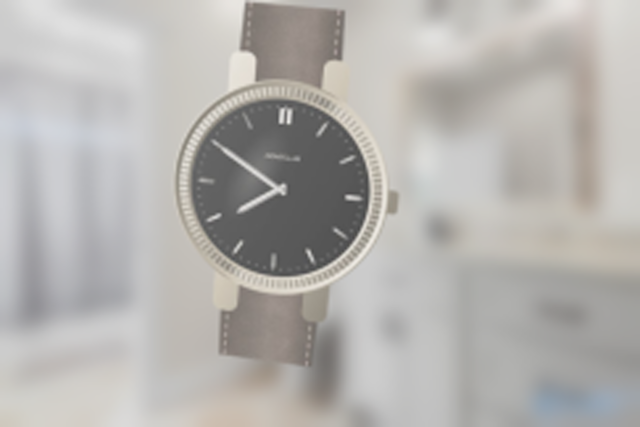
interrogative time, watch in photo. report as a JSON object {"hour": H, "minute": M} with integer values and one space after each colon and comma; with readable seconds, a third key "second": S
{"hour": 7, "minute": 50}
